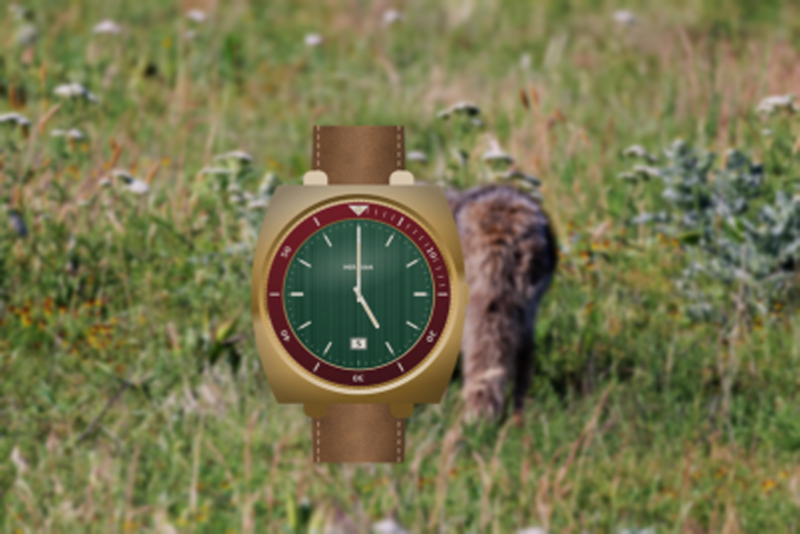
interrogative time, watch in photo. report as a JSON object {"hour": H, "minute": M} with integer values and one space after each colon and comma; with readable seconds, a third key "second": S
{"hour": 5, "minute": 0}
